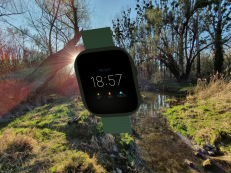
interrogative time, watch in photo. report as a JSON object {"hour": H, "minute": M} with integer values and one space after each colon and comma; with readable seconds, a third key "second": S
{"hour": 18, "minute": 57}
